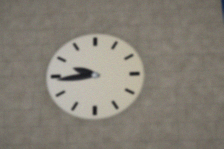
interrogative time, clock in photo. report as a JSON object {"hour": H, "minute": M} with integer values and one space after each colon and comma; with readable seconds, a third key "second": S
{"hour": 9, "minute": 44}
